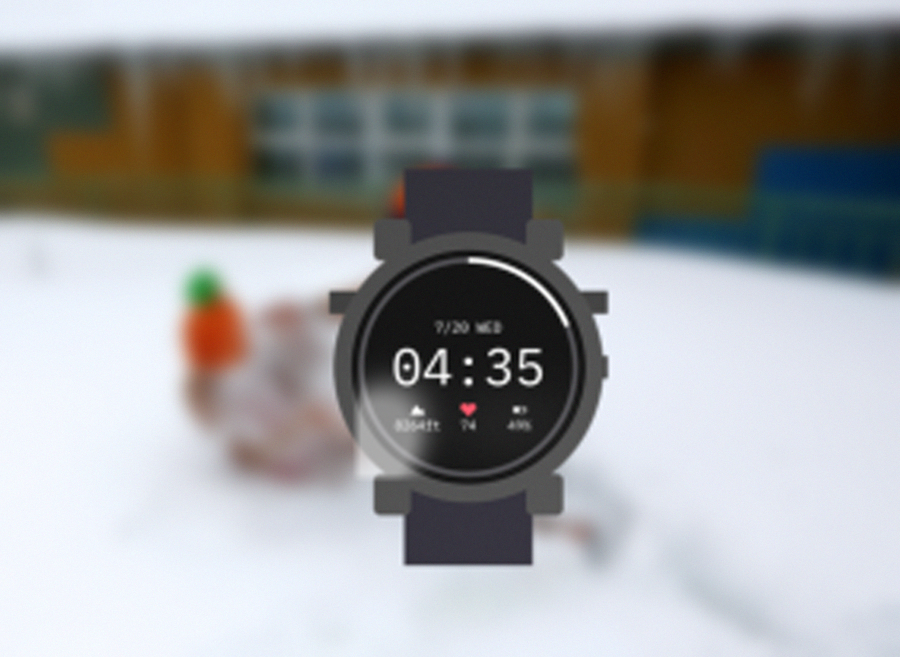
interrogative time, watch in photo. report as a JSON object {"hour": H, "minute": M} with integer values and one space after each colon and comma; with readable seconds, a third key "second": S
{"hour": 4, "minute": 35}
